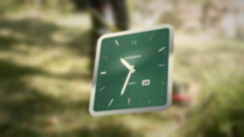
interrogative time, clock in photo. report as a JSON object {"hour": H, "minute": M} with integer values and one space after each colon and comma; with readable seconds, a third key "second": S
{"hour": 10, "minute": 33}
